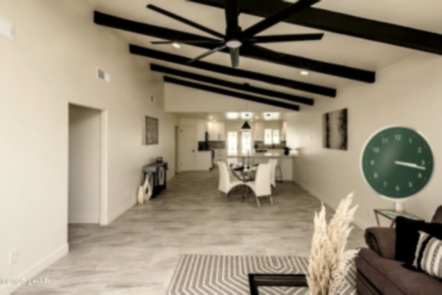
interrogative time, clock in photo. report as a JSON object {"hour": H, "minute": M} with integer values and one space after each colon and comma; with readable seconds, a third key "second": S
{"hour": 3, "minute": 17}
